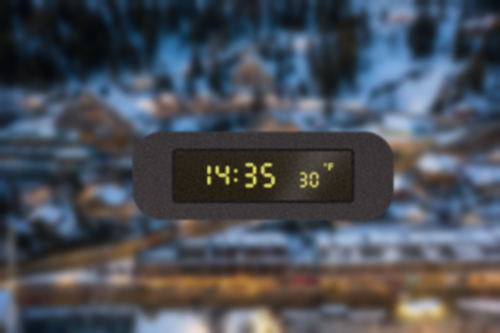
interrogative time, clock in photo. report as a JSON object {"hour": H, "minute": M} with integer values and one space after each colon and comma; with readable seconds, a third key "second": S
{"hour": 14, "minute": 35}
